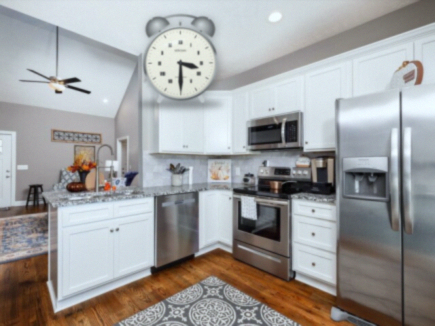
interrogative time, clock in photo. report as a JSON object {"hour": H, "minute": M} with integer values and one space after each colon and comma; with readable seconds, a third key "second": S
{"hour": 3, "minute": 30}
